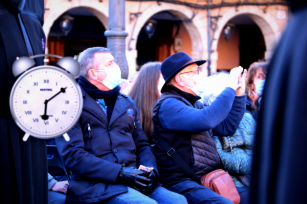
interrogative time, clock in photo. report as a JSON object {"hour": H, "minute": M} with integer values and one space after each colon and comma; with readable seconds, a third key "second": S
{"hour": 6, "minute": 9}
